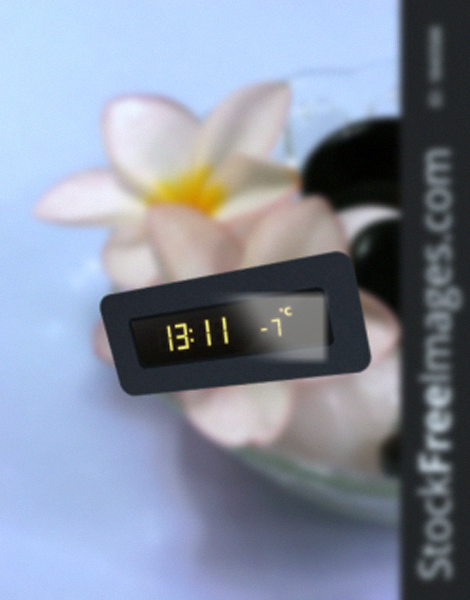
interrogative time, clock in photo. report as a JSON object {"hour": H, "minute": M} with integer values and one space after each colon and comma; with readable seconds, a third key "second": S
{"hour": 13, "minute": 11}
